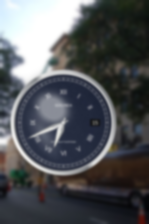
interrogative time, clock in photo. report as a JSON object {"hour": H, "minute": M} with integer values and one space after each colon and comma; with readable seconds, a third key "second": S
{"hour": 6, "minute": 41}
